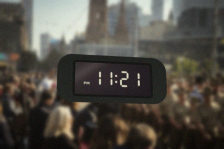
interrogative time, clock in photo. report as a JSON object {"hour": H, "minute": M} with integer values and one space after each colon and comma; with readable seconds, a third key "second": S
{"hour": 11, "minute": 21}
